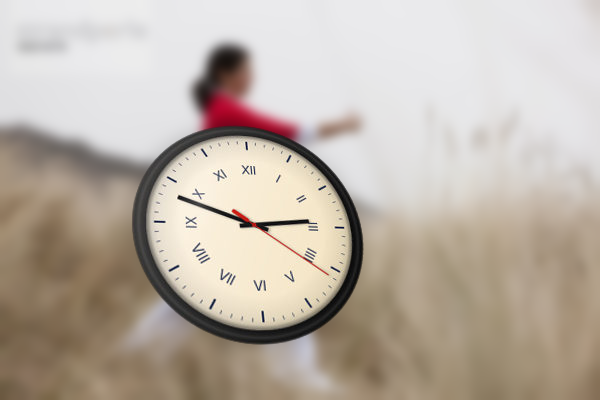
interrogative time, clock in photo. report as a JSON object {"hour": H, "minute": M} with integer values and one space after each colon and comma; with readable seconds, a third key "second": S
{"hour": 2, "minute": 48, "second": 21}
